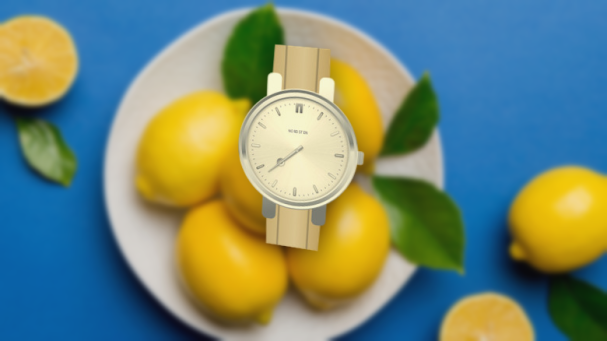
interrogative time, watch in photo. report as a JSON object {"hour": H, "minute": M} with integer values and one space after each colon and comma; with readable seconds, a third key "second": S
{"hour": 7, "minute": 38}
